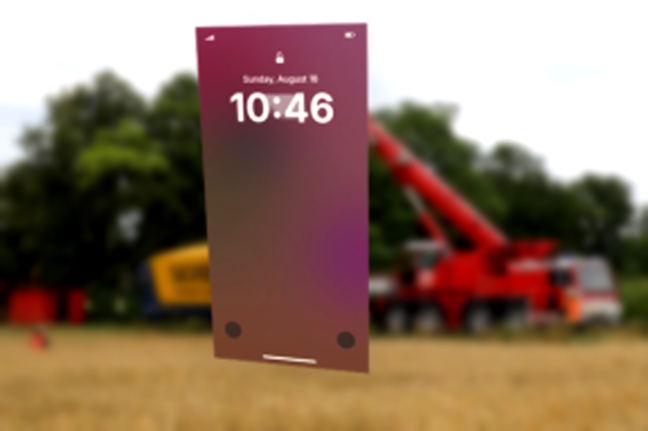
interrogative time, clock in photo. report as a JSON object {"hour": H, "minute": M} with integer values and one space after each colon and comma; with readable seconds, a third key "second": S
{"hour": 10, "minute": 46}
